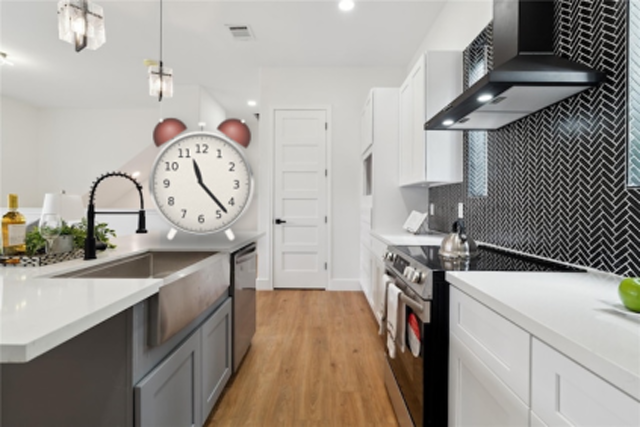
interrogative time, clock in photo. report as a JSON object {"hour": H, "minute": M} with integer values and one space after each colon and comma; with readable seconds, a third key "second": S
{"hour": 11, "minute": 23}
